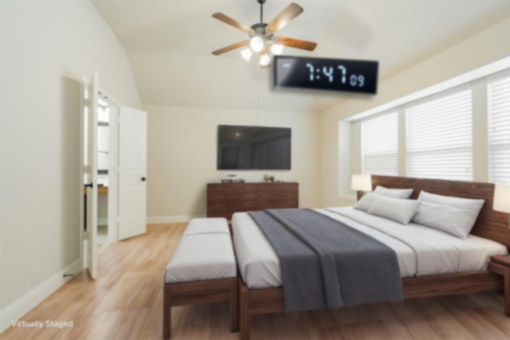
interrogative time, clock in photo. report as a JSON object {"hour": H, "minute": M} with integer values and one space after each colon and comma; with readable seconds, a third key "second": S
{"hour": 7, "minute": 47}
